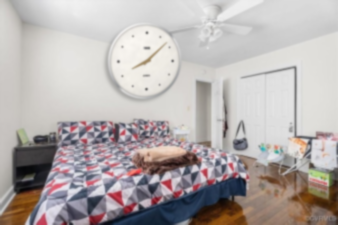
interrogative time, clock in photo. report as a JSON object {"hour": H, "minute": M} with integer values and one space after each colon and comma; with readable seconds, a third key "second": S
{"hour": 8, "minute": 8}
